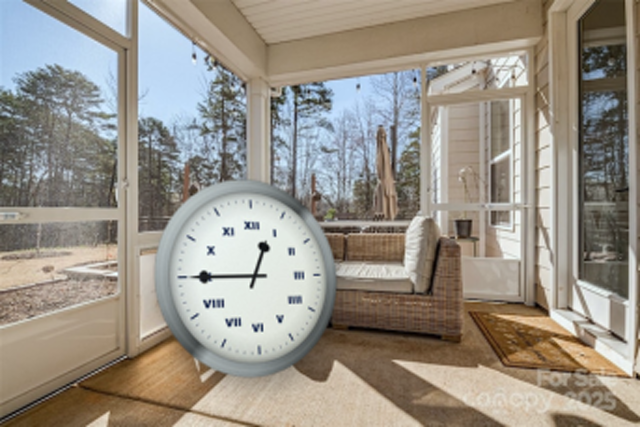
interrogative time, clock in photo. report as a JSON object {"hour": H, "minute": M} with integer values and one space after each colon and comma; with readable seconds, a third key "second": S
{"hour": 12, "minute": 45}
